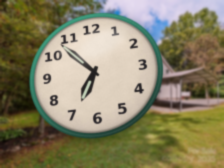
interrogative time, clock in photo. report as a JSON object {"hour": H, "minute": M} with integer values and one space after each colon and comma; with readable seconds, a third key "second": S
{"hour": 6, "minute": 53}
